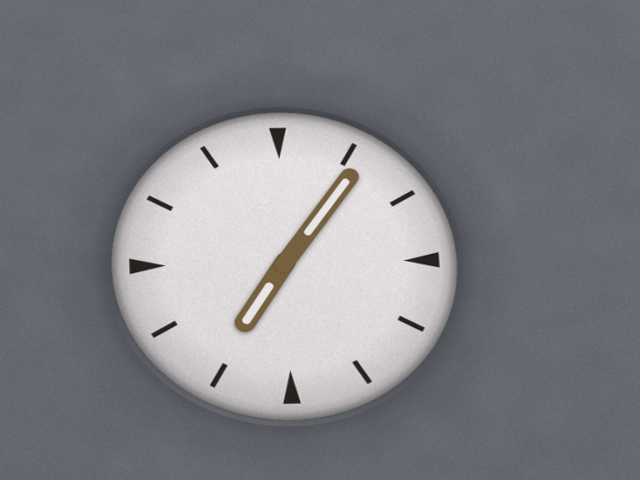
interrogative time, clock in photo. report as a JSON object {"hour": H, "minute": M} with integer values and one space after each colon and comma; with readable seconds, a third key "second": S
{"hour": 7, "minute": 6}
